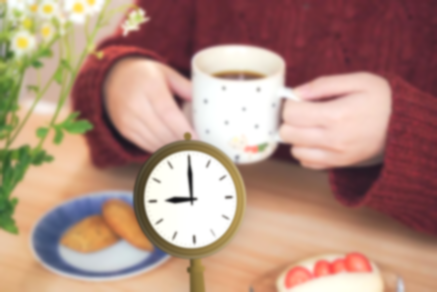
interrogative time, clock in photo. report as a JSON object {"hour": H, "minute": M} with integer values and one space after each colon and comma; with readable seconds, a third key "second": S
{"hour": 9, "minute": 0}
